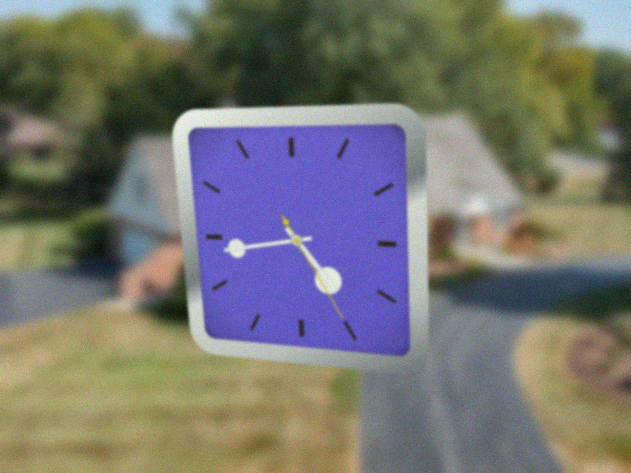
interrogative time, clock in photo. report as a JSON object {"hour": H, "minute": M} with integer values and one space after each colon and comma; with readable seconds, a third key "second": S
{"hour": 4, "minute": 43, "second": 25}
